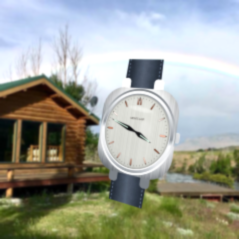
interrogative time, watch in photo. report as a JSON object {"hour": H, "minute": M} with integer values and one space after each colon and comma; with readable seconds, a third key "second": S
{"hour": 3, "minute": 48}
